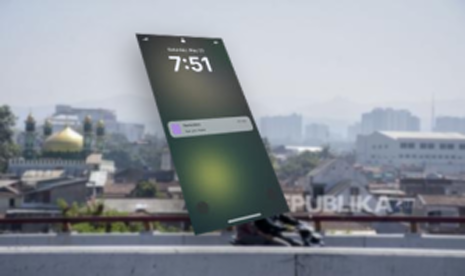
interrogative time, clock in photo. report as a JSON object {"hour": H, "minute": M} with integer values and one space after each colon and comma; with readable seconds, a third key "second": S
{"hour": 7, "minute": 51}
